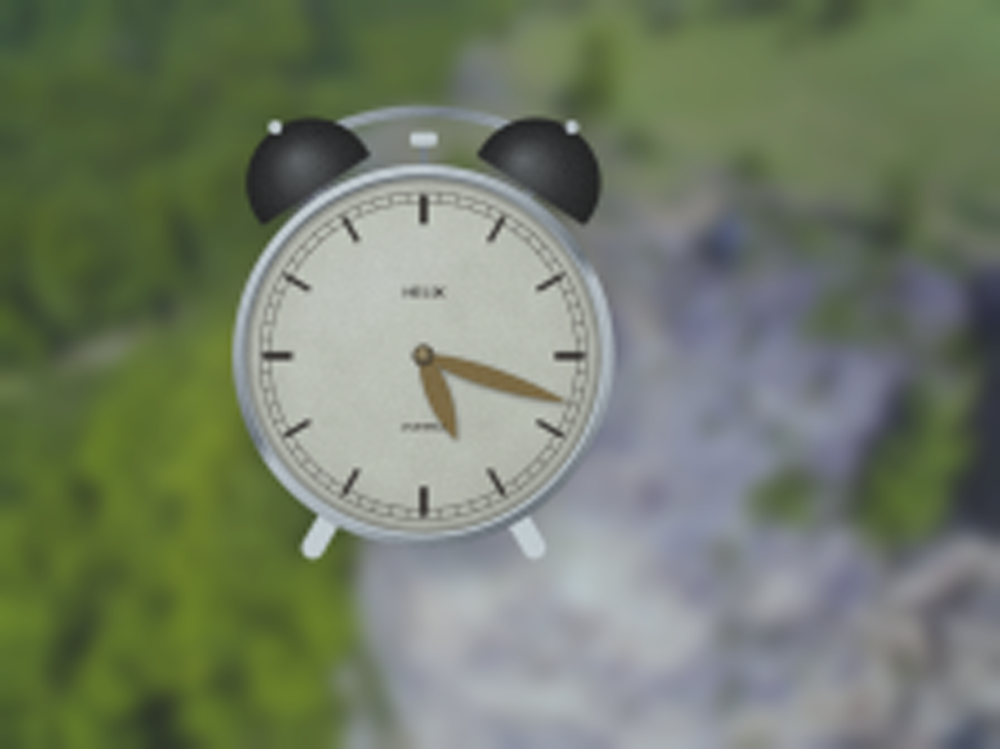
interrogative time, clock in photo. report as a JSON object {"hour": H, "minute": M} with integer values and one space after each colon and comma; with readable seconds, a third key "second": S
{"hour": 5, "minute": 18}
